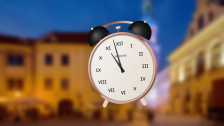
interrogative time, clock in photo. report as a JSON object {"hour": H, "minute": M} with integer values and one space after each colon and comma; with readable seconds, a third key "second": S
{"hour": 10, "minute": 58}
